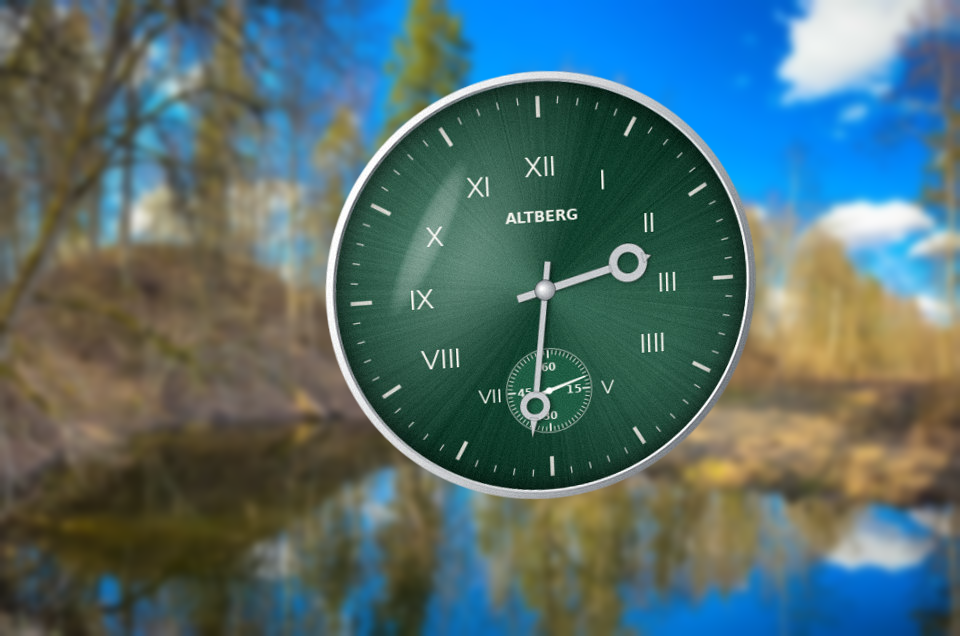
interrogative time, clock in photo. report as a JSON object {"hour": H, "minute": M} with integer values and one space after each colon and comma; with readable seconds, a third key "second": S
{"hour": 2, "minute": 31, "second": 12}
